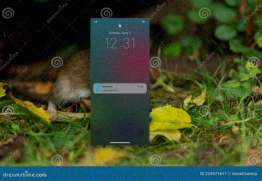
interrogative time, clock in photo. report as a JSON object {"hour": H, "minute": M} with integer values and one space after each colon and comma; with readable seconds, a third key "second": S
{"hour": 12, "minute": 31}
